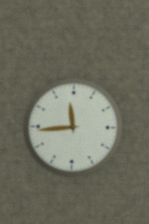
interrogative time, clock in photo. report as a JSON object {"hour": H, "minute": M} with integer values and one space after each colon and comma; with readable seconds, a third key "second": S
{"hour": 11, "minute": 44}
